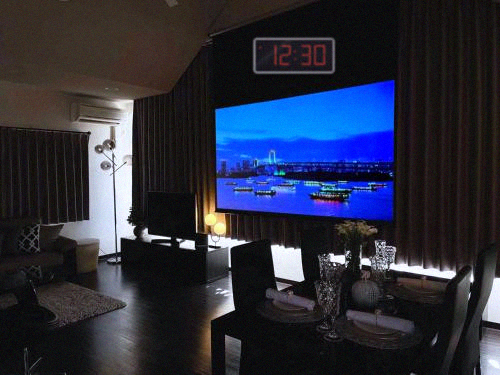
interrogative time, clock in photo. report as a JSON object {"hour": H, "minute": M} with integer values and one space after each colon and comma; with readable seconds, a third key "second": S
{"hour": 12, "minute": 30}
